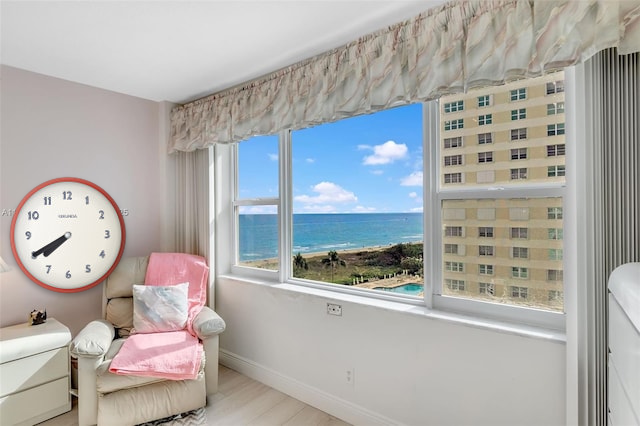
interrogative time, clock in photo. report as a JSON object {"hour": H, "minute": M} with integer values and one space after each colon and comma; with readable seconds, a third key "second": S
{"hour": 7, "minute": 40}
